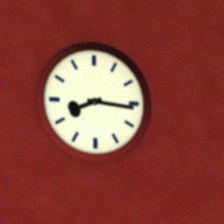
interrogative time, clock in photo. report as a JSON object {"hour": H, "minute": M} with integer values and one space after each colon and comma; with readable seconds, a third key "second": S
{"hour": 8, "minute": 16}
